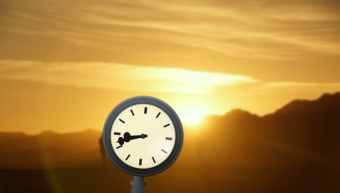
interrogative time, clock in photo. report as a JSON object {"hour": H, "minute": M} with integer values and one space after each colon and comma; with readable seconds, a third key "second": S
{"hour": 8, "minute": 42}
